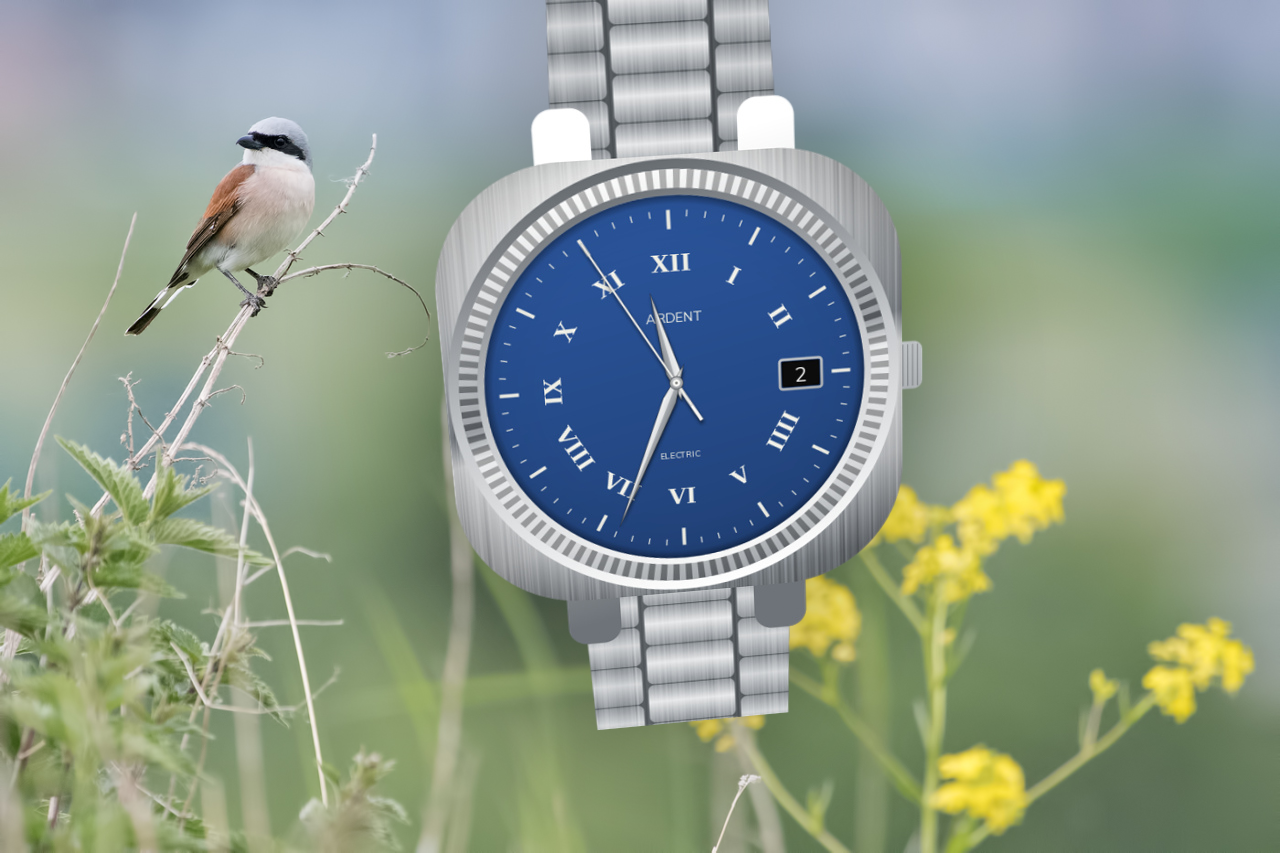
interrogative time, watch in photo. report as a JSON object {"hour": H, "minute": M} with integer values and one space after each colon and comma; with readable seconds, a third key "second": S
{"hour": 11, "minute": 33, "second": 55}
